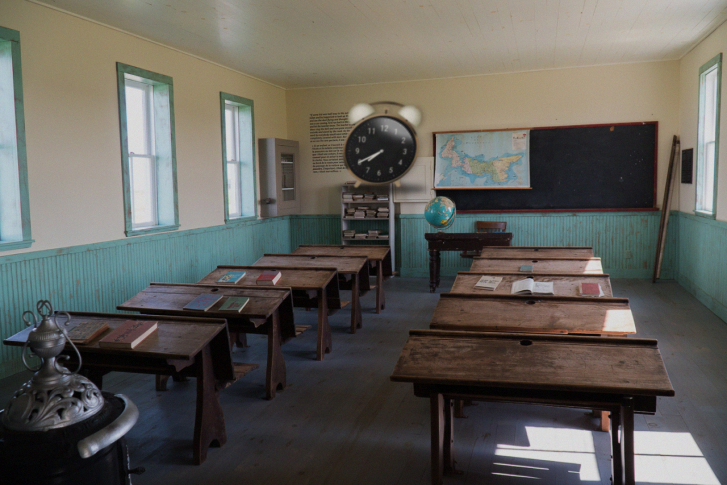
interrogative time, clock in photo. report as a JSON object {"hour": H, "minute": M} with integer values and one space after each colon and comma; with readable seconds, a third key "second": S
{"hour": 7, "minute": 40}
